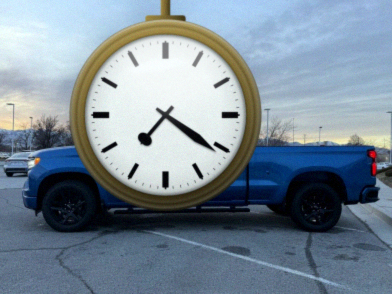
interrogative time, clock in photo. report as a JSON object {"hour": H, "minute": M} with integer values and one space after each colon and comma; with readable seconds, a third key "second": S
{"hour": 7, "minute": 21}
